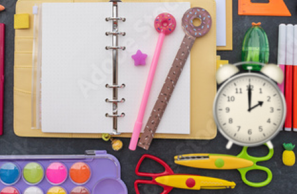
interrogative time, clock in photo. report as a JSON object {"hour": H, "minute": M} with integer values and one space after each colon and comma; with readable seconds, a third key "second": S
{"hour": 2, "minute": 0}
